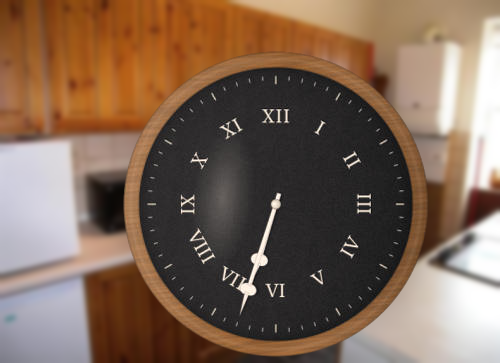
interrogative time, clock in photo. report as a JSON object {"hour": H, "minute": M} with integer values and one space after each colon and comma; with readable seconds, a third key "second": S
{"hour": 6, "minute": 33}
